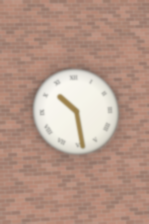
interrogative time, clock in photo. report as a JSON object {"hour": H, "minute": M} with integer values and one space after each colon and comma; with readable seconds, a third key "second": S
{"hour": 10, "minute": 29}
